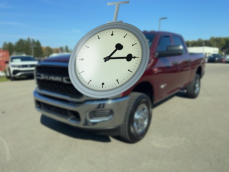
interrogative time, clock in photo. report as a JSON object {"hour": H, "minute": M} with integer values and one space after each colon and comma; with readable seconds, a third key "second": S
{"hour": 1, "minute": 15}
